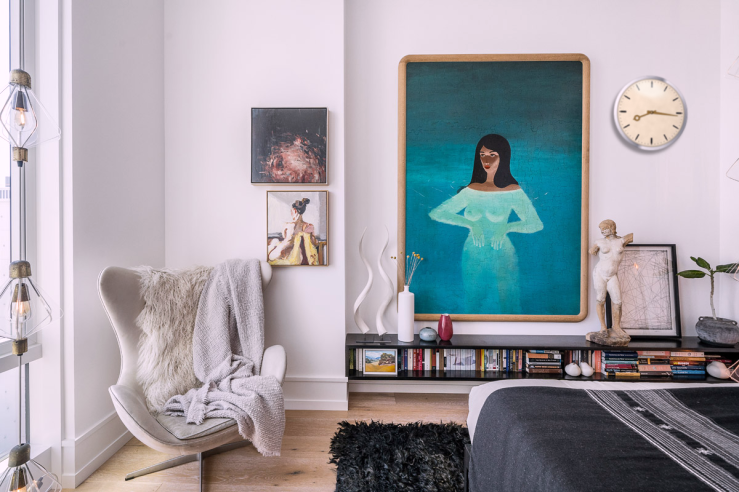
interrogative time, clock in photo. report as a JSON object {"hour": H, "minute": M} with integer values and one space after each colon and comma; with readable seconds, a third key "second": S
{"hour": 8, "minute": 16}
